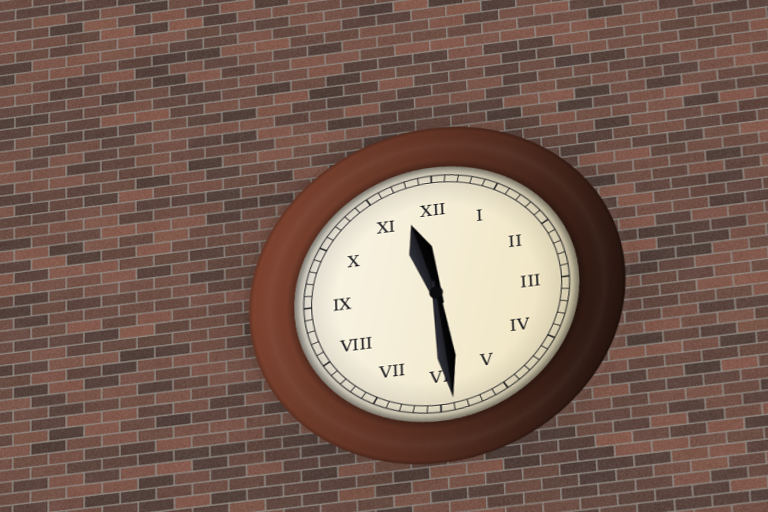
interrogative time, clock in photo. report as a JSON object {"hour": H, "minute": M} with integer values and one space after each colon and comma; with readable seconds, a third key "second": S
{"hour": 11, "minute": 29}
